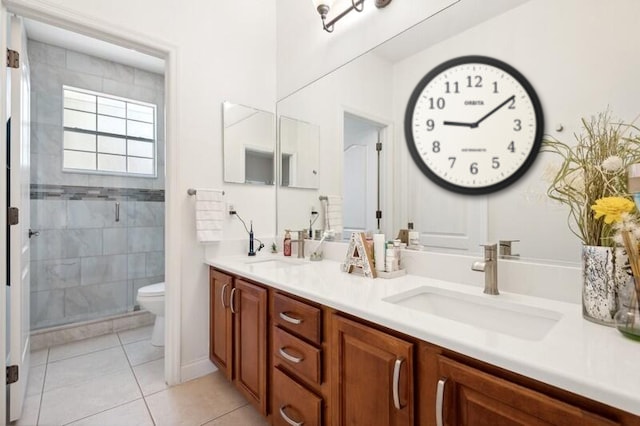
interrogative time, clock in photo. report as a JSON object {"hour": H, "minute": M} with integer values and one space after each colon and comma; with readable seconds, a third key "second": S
{"hour": 9, "minute": 9}
